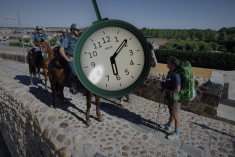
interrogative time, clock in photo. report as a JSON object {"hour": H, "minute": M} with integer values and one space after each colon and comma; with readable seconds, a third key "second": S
{"hour": 6, "minute": 9}
